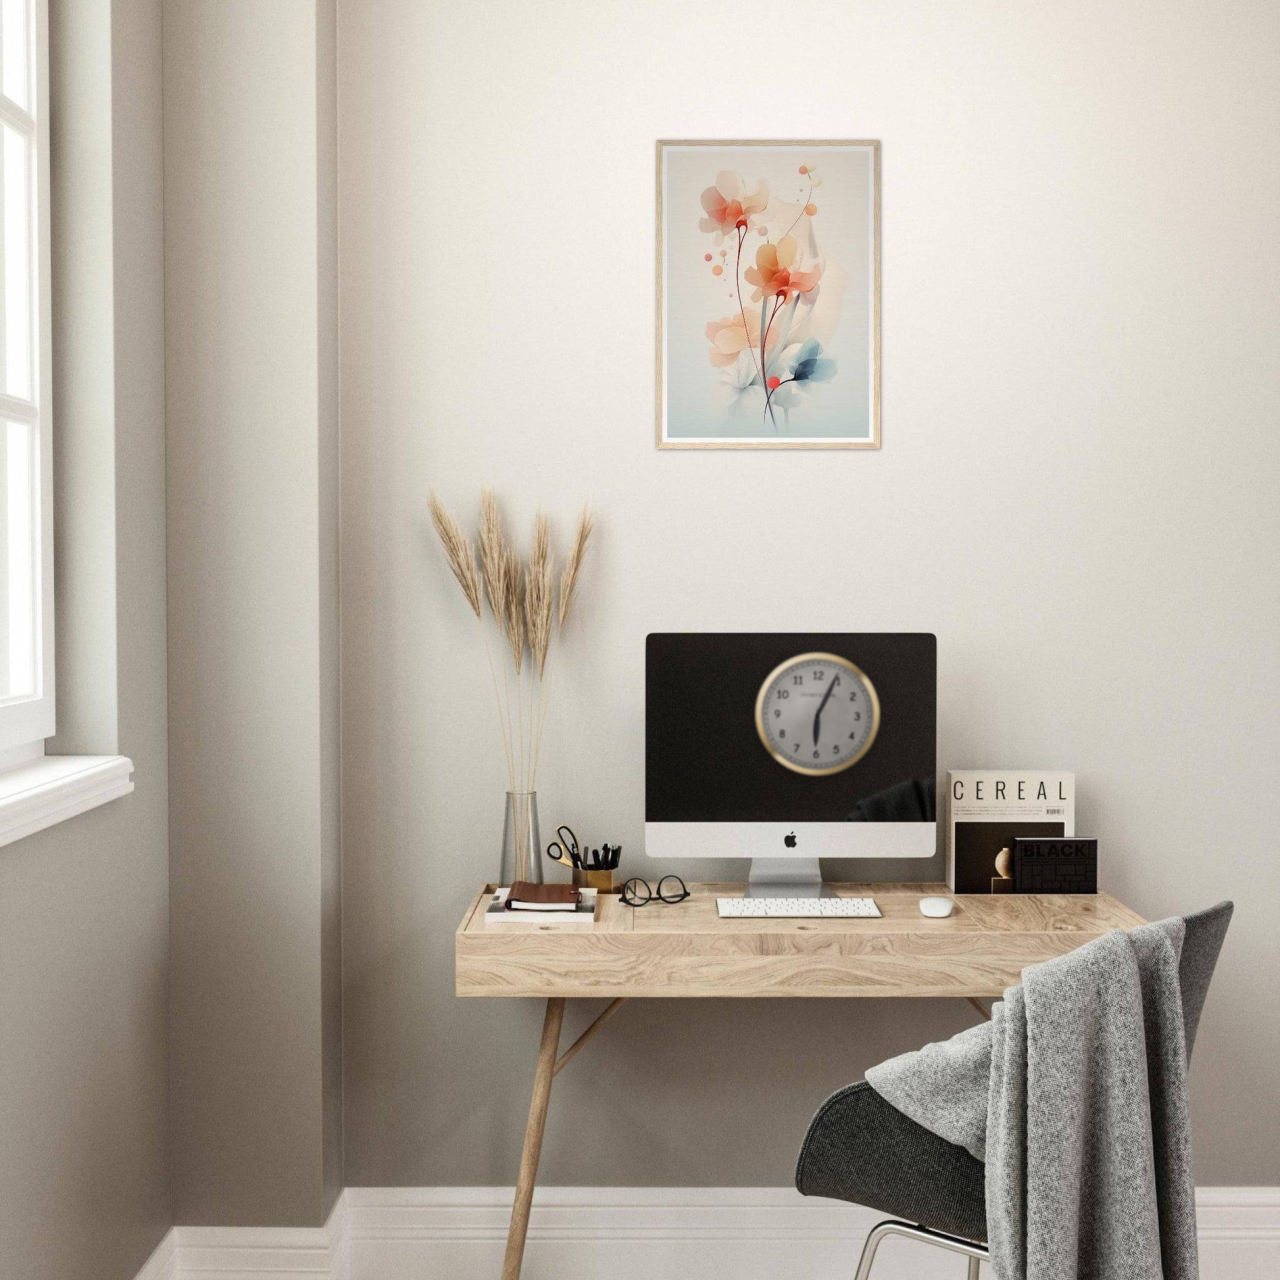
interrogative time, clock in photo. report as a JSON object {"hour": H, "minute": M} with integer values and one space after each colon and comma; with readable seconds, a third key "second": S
{"hour": 6, "minute": 4}
